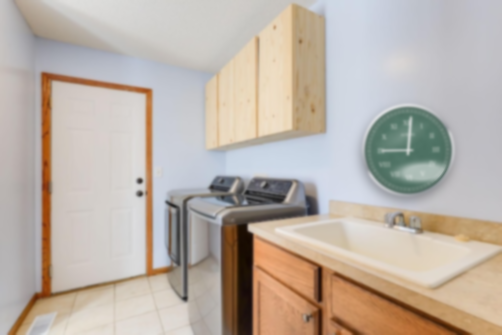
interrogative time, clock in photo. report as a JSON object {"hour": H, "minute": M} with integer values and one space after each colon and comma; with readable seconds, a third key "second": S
{"hour": 9, "minute": 1}
